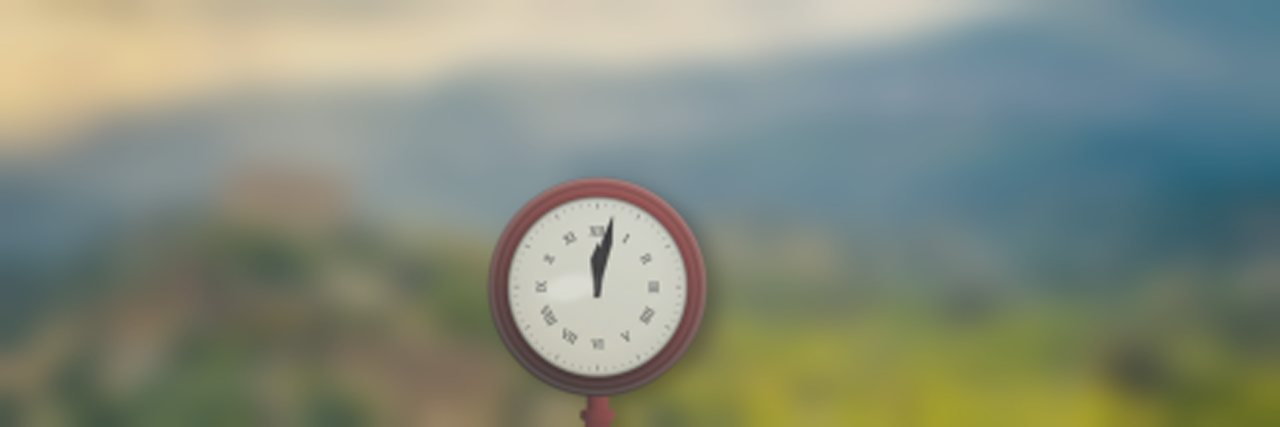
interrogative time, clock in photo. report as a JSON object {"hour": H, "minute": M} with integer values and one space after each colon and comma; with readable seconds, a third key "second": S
{"hour": 12, "minute": 2}
